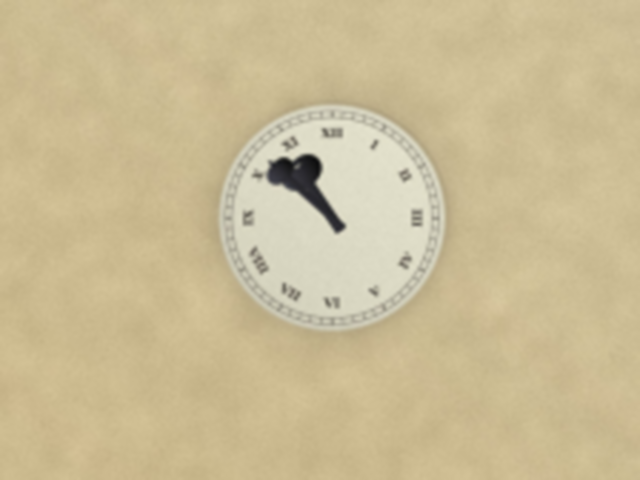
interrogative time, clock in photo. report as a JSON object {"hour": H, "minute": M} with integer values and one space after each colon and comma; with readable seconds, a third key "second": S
{"hour": 10, "minute": 52}
